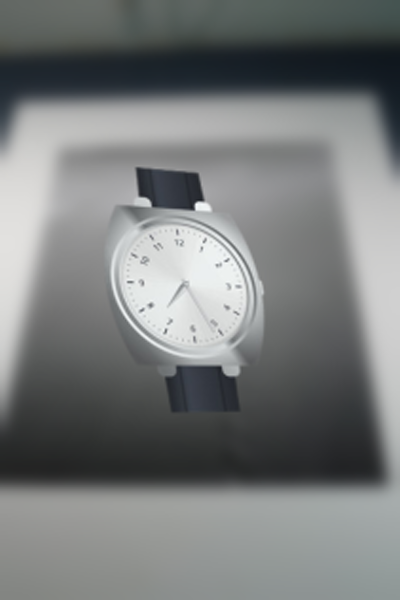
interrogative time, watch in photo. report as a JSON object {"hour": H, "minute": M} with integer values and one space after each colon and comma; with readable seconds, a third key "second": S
{"hour": 7, "minute": 26}
